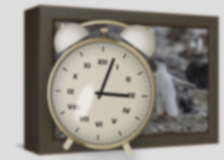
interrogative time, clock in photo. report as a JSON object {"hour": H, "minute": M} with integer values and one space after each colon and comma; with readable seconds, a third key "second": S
{"hour": 3, "minute": 3}
